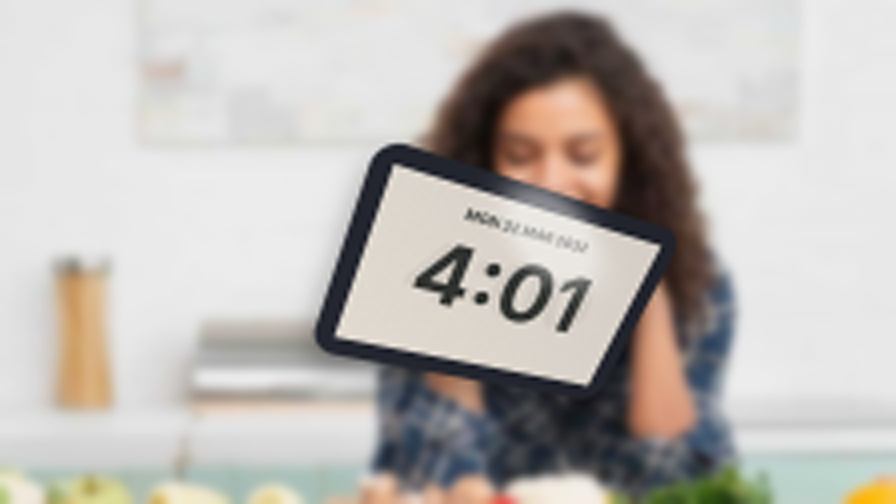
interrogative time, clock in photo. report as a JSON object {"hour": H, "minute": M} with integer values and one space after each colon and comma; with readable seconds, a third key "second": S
{"hour": 4, "minute": 1}
